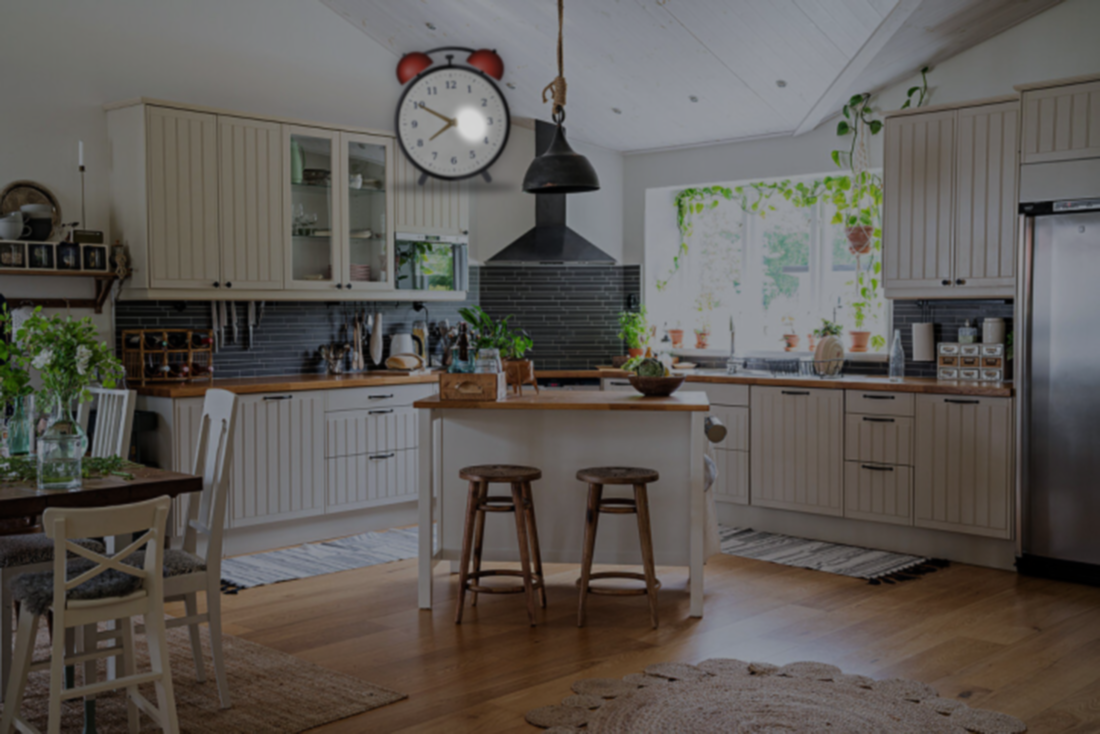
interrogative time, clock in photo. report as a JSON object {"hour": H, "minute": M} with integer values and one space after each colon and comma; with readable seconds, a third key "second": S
{"hour": 7, "minute": 50}
